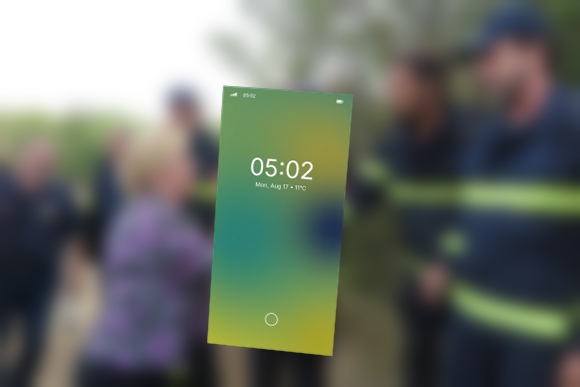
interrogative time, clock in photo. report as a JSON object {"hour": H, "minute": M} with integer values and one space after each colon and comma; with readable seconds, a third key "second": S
{"hour": 5, "minute": 2}
